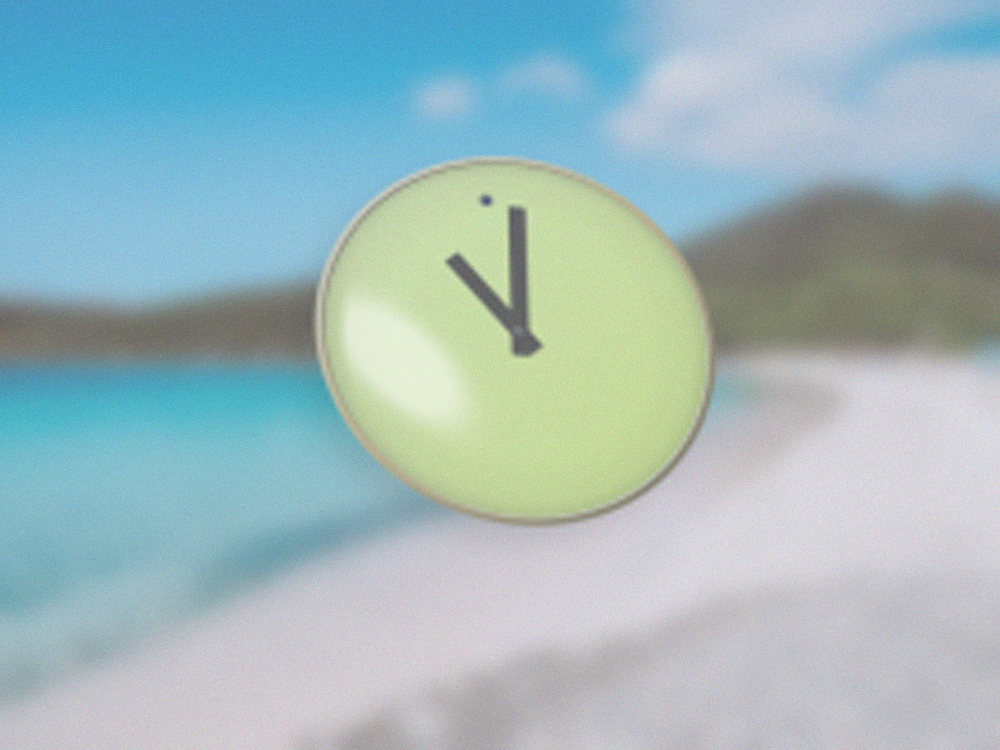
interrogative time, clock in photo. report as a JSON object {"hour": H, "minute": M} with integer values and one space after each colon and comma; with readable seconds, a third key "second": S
{"hour": 11, "minute": 2}
